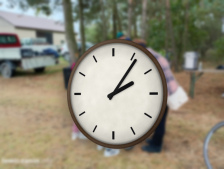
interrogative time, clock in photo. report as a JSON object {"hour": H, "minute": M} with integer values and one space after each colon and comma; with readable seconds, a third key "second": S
{"hour": 2, "minute": 6}
